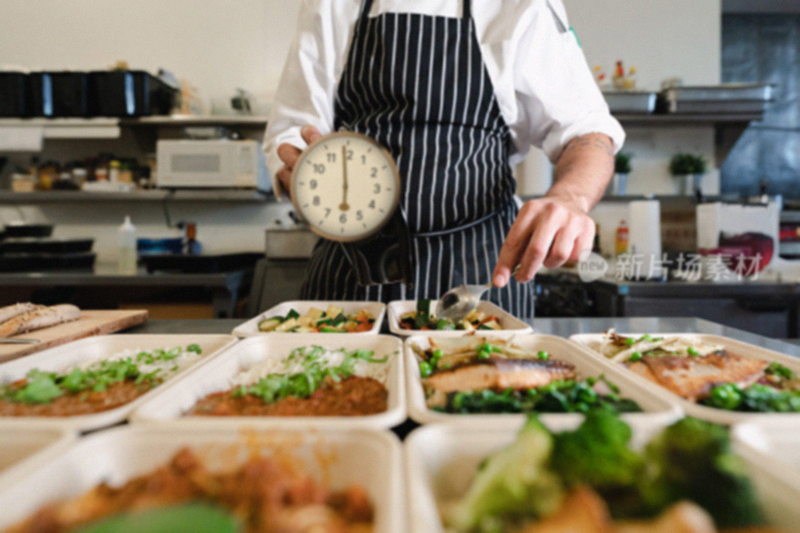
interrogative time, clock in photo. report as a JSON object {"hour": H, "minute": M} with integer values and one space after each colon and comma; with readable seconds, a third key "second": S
{"hour": 5, "minute": 59}
